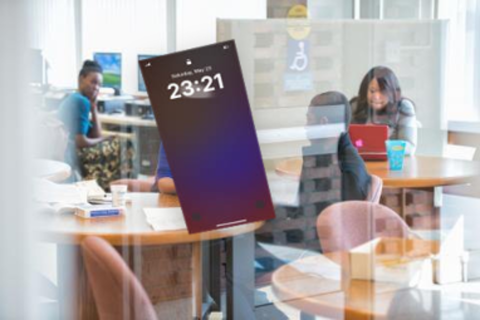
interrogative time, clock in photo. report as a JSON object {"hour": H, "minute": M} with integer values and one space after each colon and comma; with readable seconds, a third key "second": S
{"hour": 23, "minute": 21}
